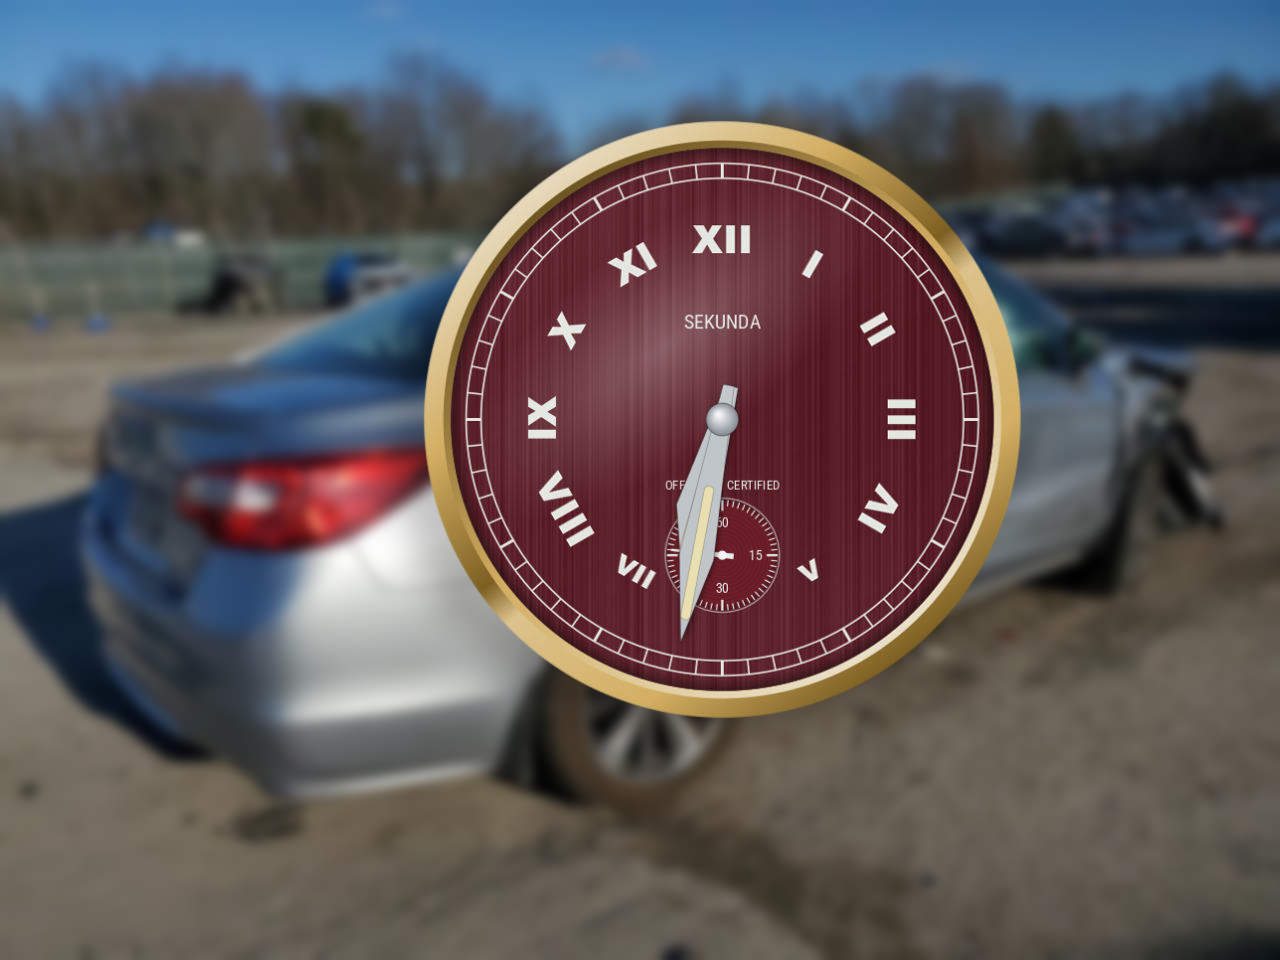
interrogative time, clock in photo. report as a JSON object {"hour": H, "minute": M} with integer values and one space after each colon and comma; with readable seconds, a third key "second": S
{"hour": 6, "minute": 31, "second": 46}
